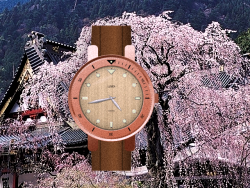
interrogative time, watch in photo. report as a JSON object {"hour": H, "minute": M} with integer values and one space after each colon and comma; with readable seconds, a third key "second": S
{"hour": 4, "minute": 43}
